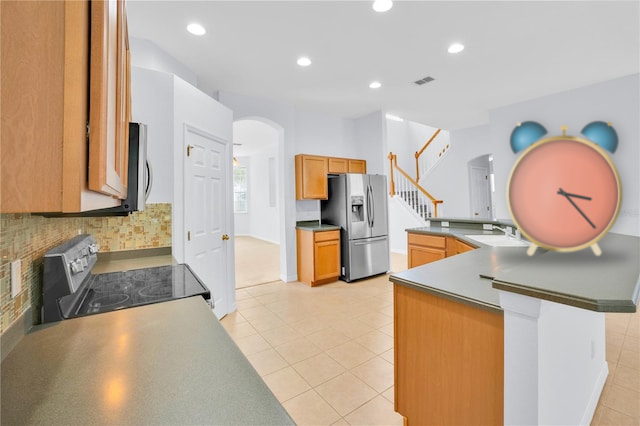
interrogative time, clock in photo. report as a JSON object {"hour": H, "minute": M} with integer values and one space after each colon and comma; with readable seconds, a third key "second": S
{"hour": 3, "minute": 23}
